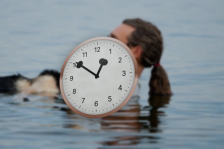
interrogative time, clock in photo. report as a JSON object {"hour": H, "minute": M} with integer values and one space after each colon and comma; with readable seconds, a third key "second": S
{"hour": 12, "minute": 51}
